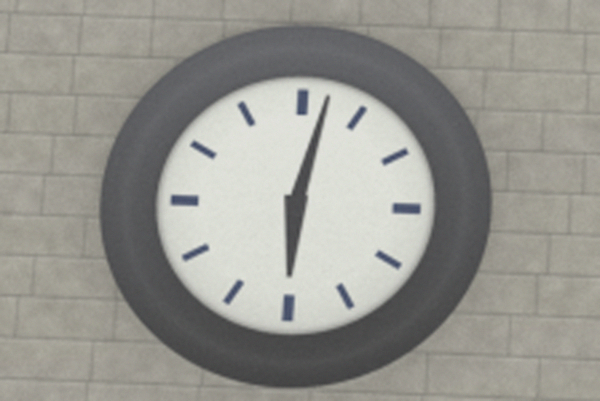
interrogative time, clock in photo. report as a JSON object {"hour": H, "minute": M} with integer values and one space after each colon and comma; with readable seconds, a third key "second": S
{"hour": 6, "minute": 2}
